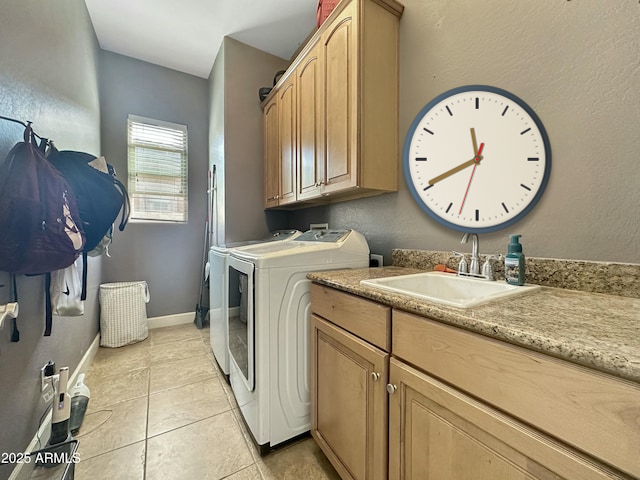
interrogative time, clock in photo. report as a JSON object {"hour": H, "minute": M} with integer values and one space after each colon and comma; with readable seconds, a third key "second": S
{"hour": 11, "minute": 40, "second": 33}
